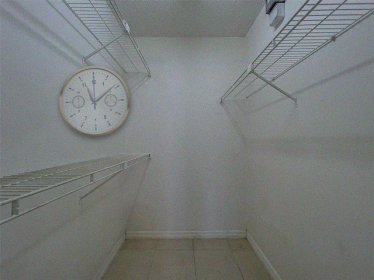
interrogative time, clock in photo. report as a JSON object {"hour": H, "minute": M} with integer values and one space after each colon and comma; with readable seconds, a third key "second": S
{"hour": 11, "minute": 9}
